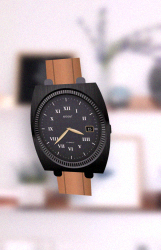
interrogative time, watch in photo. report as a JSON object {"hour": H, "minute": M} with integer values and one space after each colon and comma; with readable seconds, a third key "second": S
{"hour": 3, "minute": 38}
